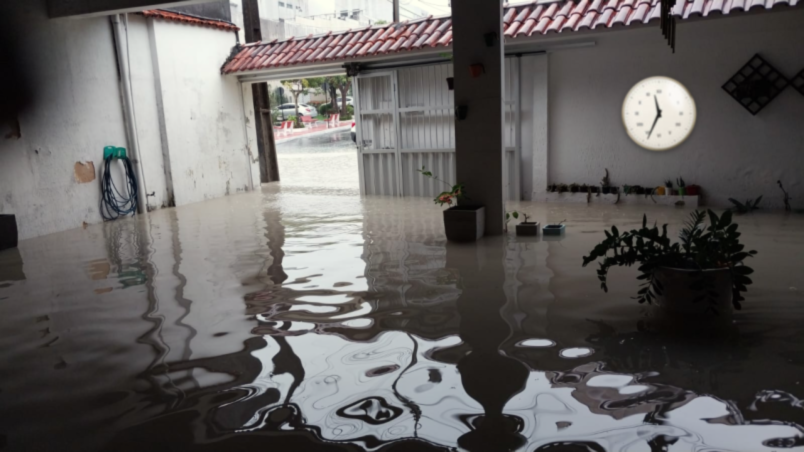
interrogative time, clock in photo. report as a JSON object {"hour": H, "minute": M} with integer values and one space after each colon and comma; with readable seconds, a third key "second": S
{"hour": 11, "minute": 34}
